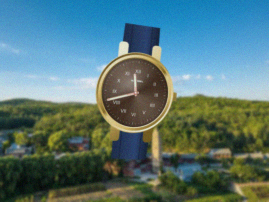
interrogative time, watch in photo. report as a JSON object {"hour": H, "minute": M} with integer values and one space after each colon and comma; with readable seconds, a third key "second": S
{"hour": 11, "minute": 42}
